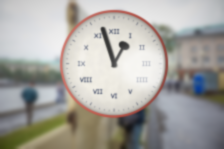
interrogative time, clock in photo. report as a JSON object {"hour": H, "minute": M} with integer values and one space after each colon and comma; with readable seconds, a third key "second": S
{"hour": 12, "minute": 57}
